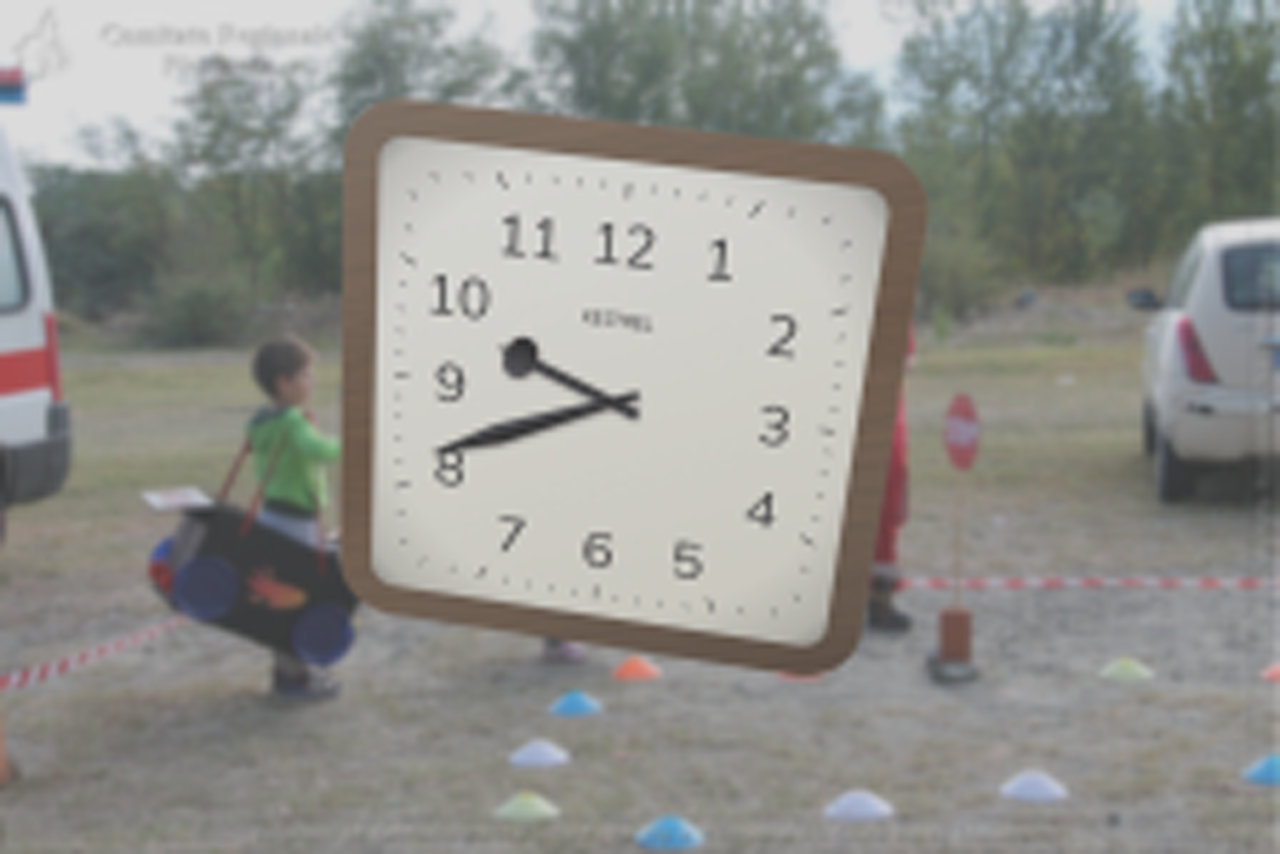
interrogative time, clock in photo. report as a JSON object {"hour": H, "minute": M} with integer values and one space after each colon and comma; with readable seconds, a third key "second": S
{"hour": 9, "minute": 41}
